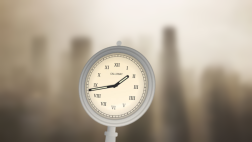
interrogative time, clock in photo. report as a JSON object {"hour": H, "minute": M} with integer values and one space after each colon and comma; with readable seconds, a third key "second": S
{"hour": 1, "minute": 43}
